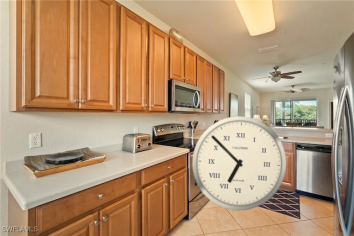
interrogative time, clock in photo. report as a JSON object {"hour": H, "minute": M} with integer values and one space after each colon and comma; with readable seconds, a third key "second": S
{"hour": 6, "minute": 52}
